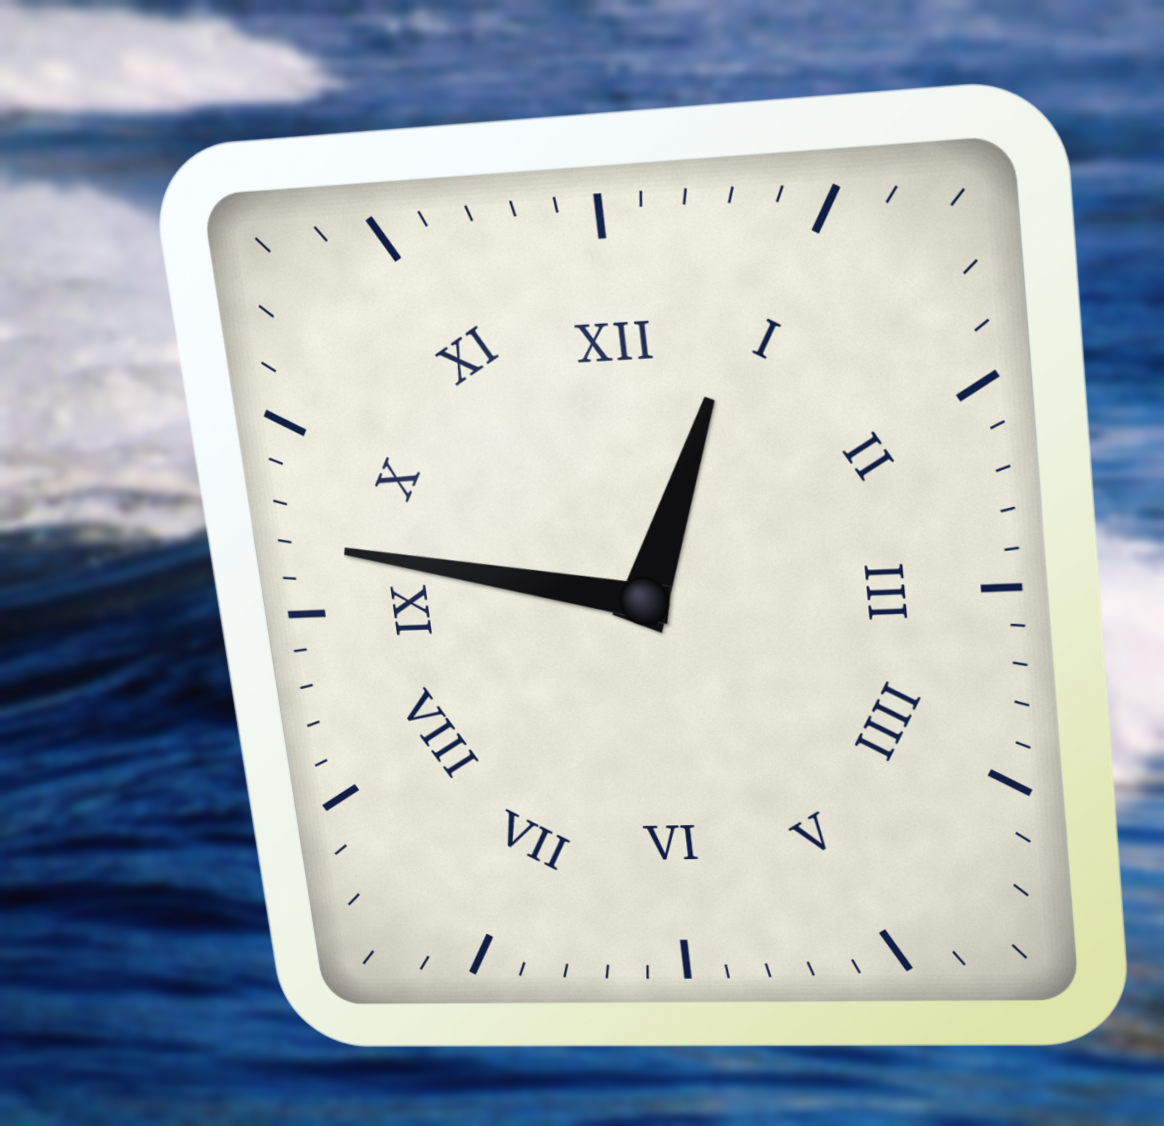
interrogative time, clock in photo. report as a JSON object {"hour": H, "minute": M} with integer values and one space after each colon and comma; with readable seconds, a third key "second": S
{"hour": 12, "minute": 47}
